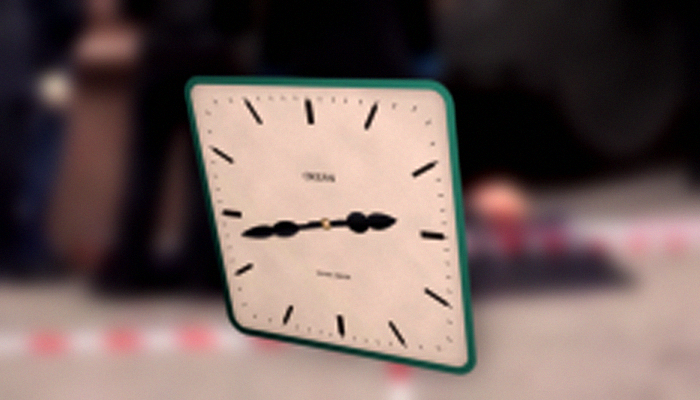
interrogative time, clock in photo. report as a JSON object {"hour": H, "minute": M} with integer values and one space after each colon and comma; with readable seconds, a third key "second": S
{"hour": 2, "minute": 43}
